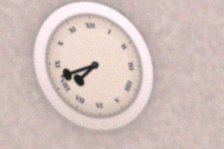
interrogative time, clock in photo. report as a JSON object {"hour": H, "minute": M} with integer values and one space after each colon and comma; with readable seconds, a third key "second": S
{"hour": 7, "minute": 42}
